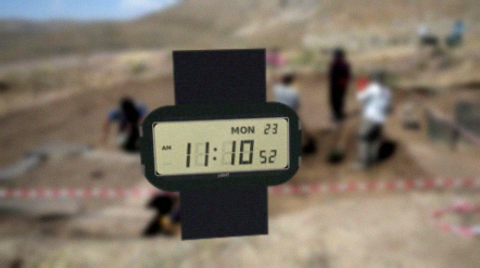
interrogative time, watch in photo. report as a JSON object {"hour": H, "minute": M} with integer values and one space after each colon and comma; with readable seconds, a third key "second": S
{"hour": 11, "minute": 10, "second": 52}
